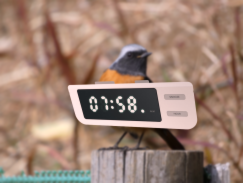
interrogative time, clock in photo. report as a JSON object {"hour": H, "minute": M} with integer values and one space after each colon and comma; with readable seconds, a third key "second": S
{"hour": 7, "minute": 58}
